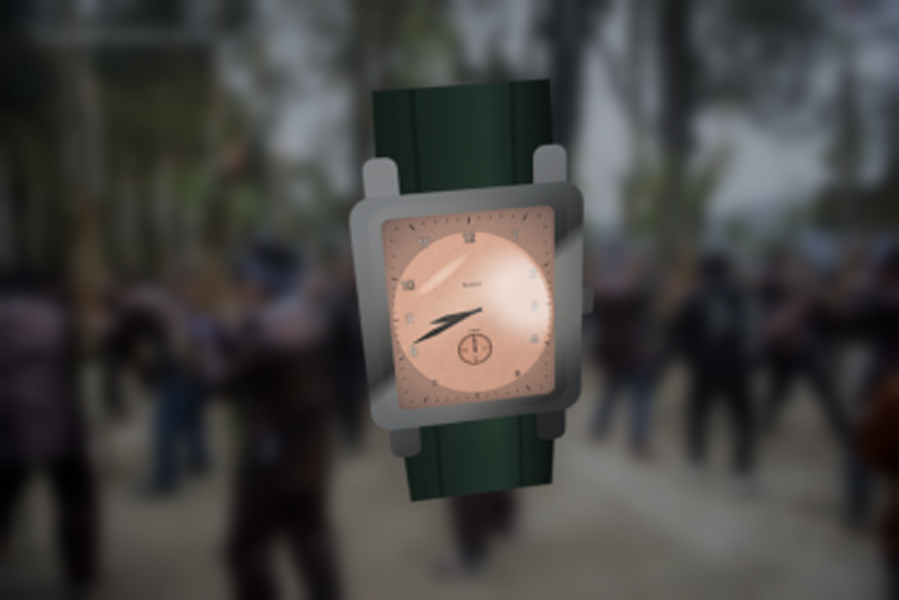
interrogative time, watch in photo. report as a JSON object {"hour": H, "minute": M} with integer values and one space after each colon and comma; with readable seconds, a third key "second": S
{"hour": 8, "minute": 41}
